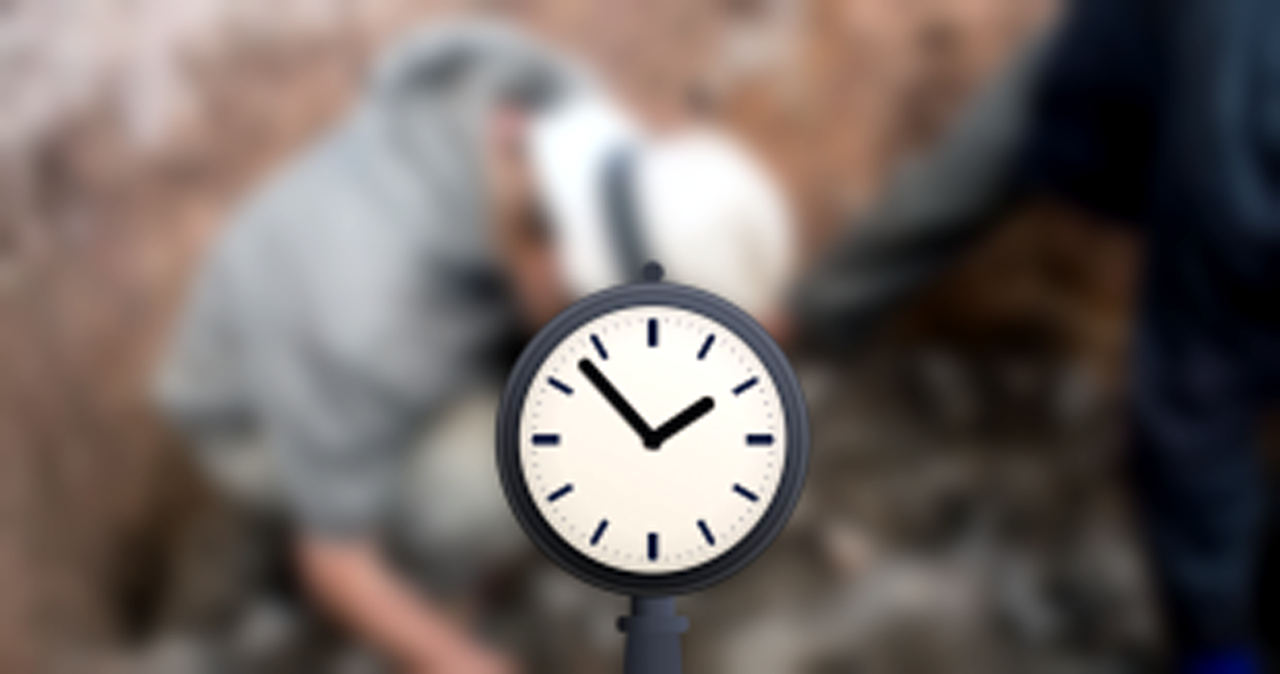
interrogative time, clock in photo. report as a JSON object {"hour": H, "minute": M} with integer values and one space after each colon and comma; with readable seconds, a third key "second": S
{"hour": 1, "minute": 53}
